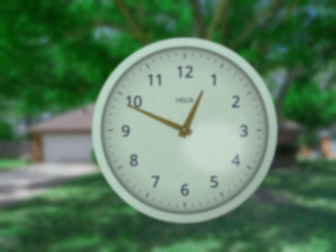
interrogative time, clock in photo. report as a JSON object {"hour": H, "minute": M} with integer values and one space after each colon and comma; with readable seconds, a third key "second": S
{"hour": 12, "minute": 49}
